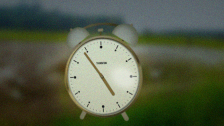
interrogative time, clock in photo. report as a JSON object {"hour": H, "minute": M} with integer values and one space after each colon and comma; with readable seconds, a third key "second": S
{"hour": 4, "minute": 54}
